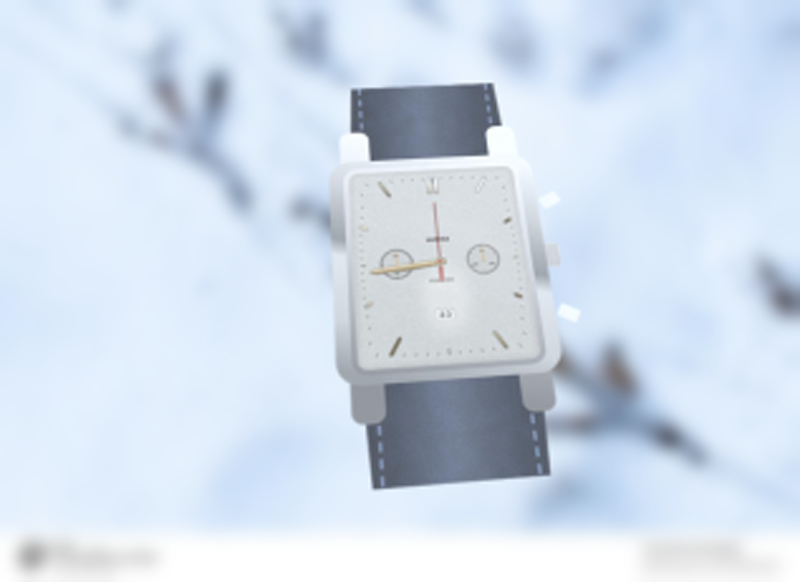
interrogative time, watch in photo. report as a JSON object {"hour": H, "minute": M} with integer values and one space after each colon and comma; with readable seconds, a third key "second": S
{"hour": 8, "minute": 44}
